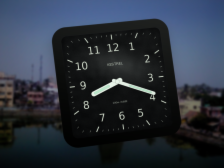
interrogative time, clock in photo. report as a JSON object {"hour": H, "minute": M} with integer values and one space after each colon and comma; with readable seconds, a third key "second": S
{"hour": 8, "minute": 19}
